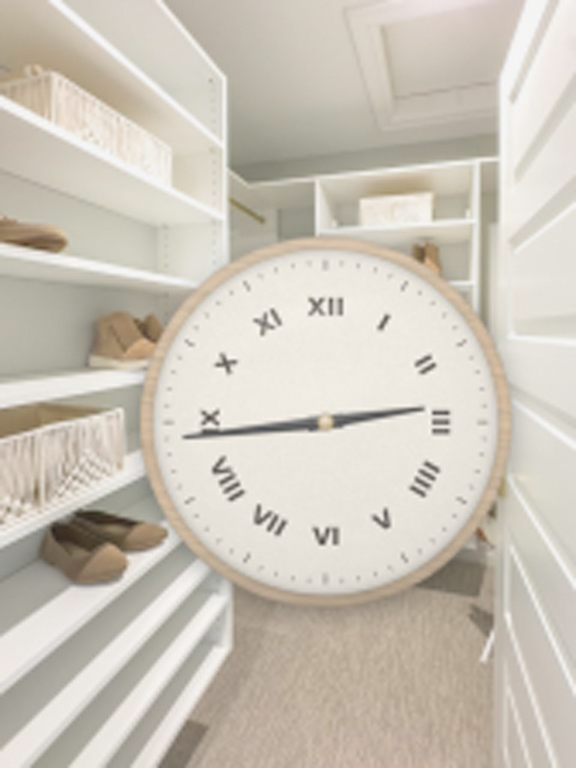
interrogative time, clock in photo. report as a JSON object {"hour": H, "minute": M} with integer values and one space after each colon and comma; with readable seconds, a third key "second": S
{"hour": 2, "minute": 44}
